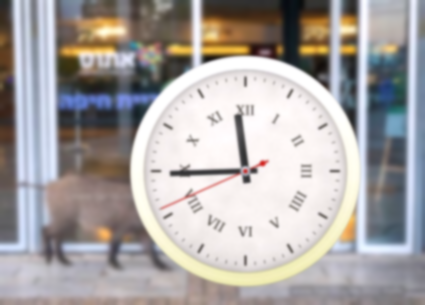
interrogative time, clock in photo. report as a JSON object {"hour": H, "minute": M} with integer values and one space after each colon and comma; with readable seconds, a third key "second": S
{"hour": 11, "minute": 44, "second": 41}
